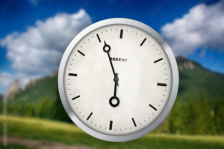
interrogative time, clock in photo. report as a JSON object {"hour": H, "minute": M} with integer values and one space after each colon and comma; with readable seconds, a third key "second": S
{"hour": 5, "minute": 56}
